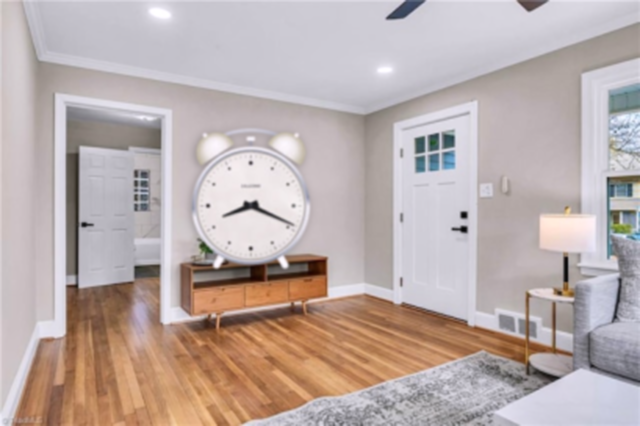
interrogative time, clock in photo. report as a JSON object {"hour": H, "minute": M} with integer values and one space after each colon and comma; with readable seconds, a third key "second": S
{"hour": 8, "minute": 19}
